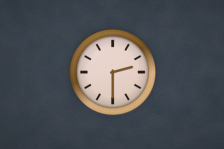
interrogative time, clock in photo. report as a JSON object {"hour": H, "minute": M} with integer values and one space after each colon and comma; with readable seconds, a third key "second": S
{"hour": 2, "minute": 30}
